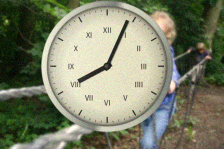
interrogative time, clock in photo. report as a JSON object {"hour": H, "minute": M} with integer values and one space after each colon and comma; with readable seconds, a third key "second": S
{"hour": 8, "minute": 4}
